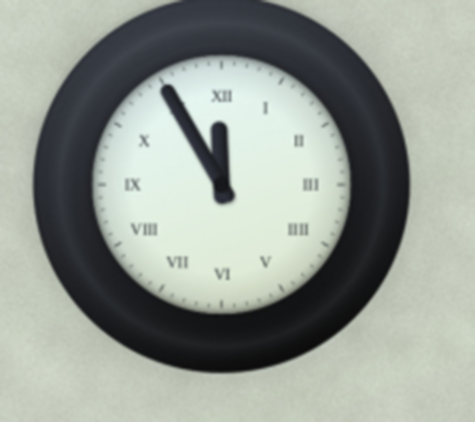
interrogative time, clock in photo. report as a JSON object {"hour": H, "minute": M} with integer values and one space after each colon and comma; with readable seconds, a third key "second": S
{"hour": 11, "minute": 55}
